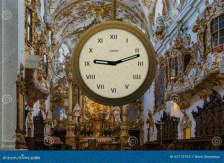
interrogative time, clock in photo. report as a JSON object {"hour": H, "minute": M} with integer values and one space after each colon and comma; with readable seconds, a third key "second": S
{"hour": 9, "minute": 12}
